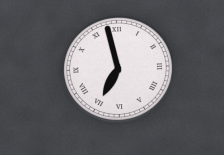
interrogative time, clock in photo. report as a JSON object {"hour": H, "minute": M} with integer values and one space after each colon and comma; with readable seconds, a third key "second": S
{"hour": 6, "minute": 58}
